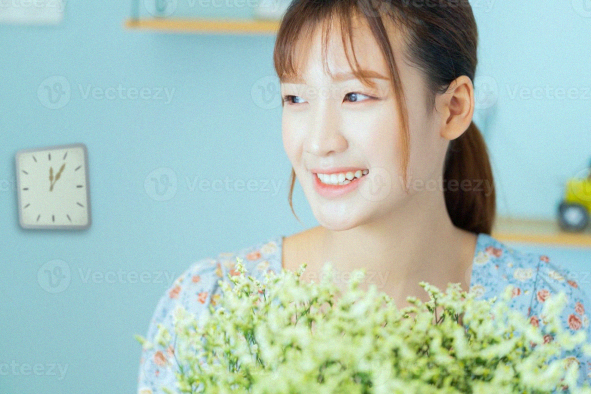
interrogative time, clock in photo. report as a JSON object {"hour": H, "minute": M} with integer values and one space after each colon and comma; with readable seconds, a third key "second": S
{"hour": 12, "minute": 6}
